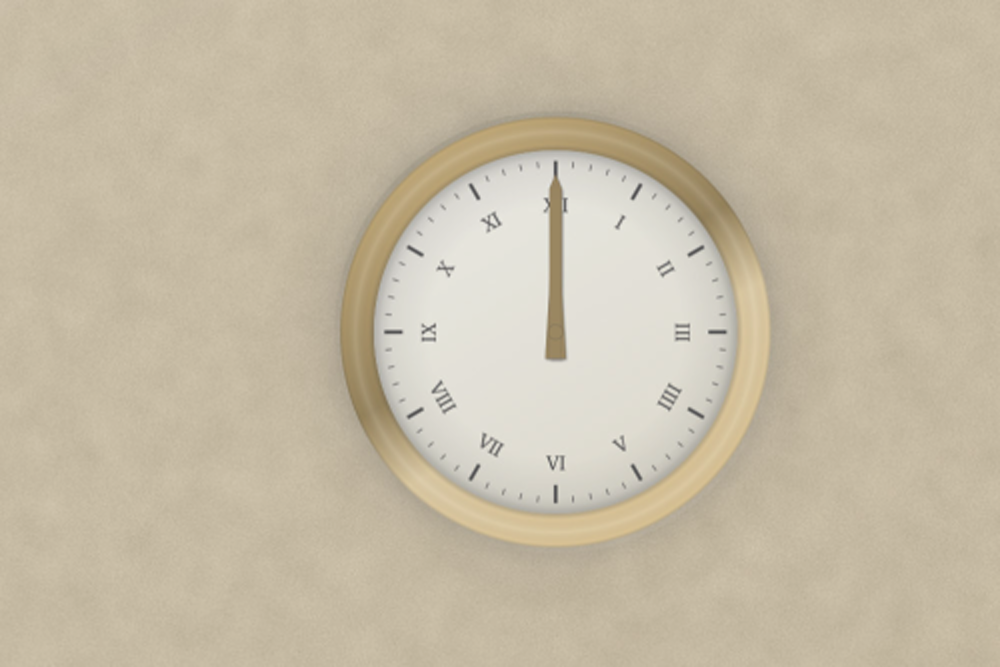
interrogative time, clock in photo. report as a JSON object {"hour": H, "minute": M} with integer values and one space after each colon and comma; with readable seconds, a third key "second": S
{"hour": 12, "minute": 0}
